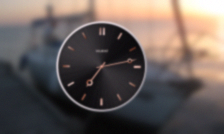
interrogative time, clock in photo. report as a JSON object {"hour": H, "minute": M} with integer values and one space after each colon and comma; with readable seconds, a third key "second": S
{"hour": 7, "minute": 13}
